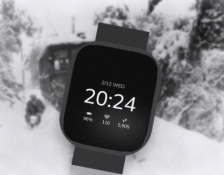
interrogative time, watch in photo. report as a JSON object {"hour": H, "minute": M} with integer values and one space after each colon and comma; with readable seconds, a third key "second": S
{"hour": 20, "minute": 24}
